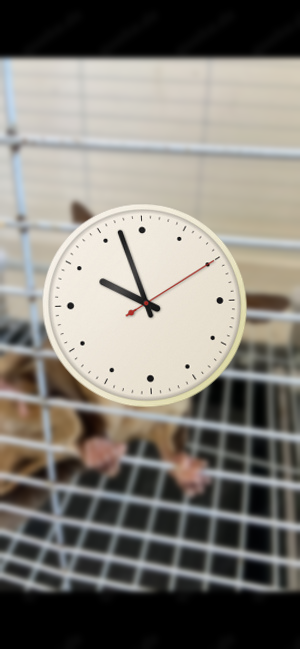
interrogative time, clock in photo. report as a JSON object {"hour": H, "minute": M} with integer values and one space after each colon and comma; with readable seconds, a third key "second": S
{"hour": 9, "minute": 57, "second": 10}
